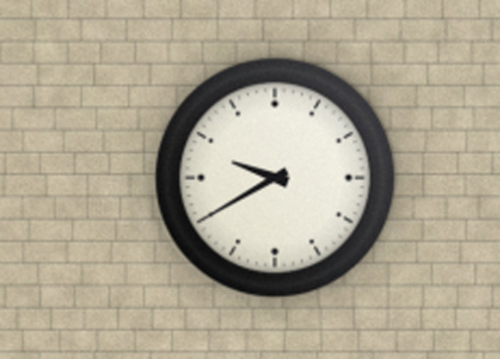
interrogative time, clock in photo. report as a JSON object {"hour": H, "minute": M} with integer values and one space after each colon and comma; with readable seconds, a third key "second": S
{"hour": 9, "minute": 40}
